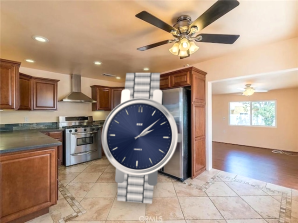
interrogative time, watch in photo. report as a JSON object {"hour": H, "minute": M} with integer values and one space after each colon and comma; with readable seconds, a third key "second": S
{"hour": 2, "minute": 8}
